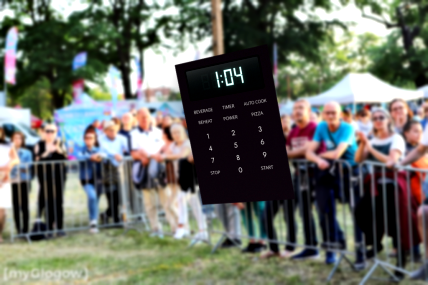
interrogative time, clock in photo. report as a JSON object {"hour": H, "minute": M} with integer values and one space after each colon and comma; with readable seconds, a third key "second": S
{"hour": 1, "minute": 4}
